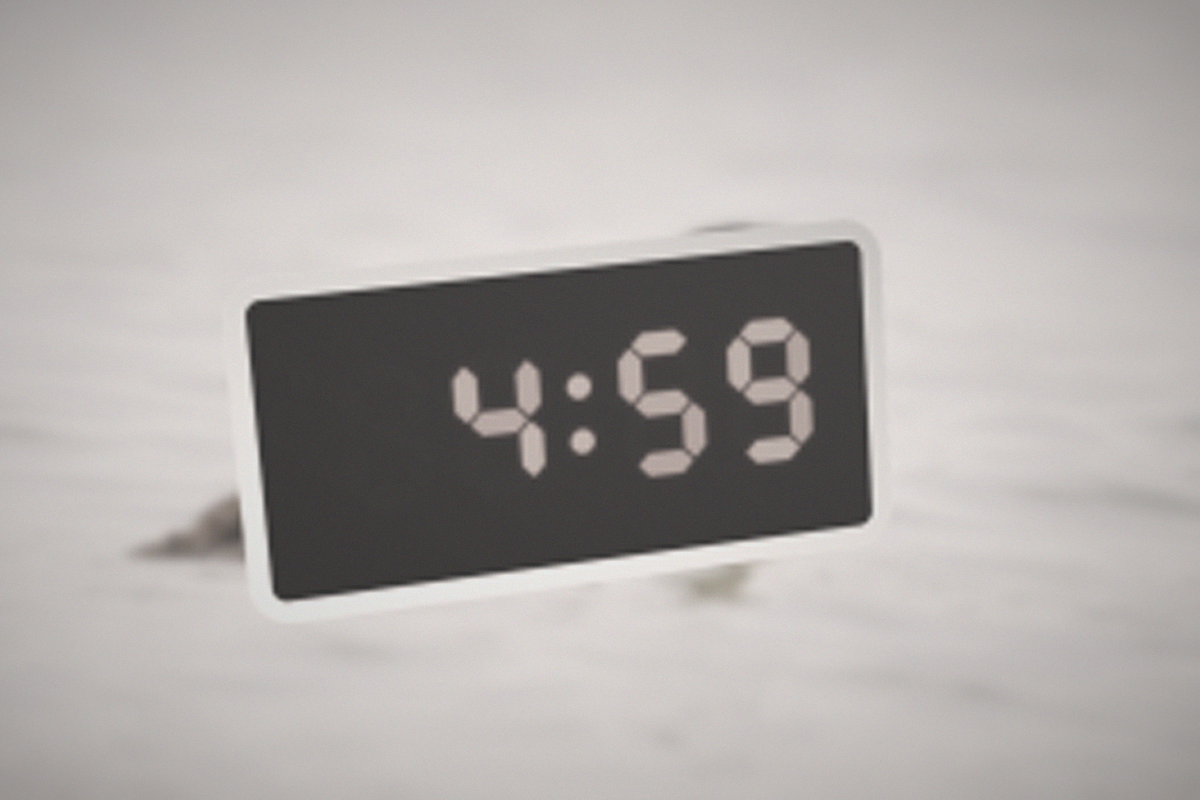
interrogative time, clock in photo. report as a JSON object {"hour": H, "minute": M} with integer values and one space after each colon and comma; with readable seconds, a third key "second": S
{"hour": 4, "minute": 59}
